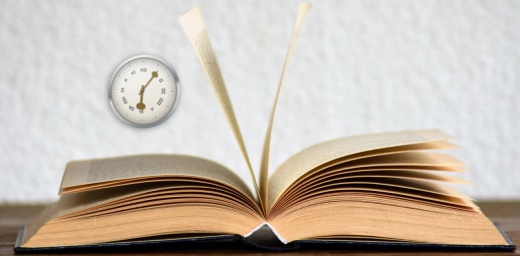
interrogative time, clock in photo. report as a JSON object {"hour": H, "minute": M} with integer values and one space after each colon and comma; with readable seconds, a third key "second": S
{"hour": 6, "minute": 6}
